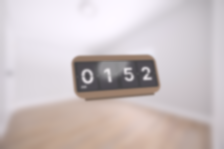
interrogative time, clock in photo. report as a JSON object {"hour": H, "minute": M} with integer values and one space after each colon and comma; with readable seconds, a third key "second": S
{"hour": 1, "minute": 52}
